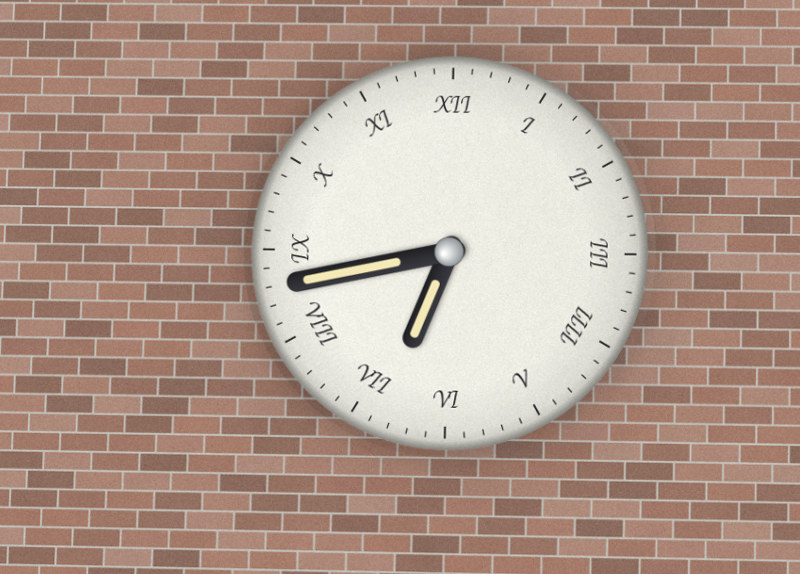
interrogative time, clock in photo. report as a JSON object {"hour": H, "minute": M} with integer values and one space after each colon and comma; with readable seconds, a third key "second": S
{"hour": 6, "minute": 43}
